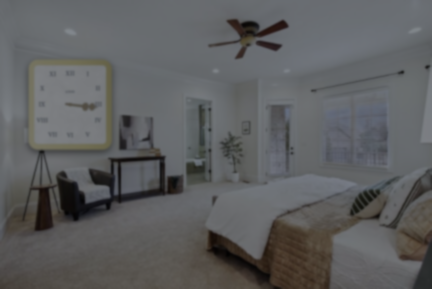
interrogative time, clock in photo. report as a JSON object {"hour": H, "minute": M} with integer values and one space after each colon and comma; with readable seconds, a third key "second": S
{"hour": 3, "minute": 16}
